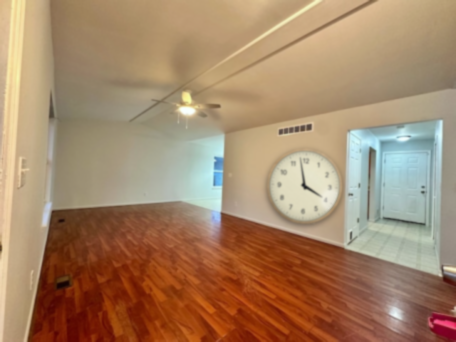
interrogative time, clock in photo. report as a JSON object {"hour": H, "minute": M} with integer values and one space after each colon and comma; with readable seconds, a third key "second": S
{"hour": 3, "minute": 58}
